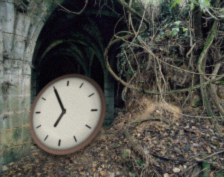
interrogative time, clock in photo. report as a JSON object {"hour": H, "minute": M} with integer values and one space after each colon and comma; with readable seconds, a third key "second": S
{"hour": 6, "minute": 55}
